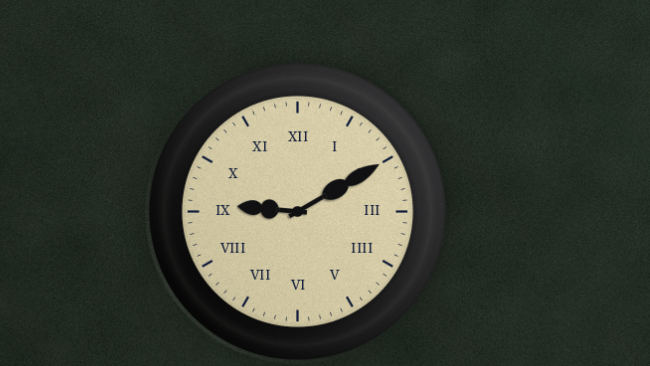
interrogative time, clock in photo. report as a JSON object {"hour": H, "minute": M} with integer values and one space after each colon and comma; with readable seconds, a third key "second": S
{"hour": 9, "minute": 10}
